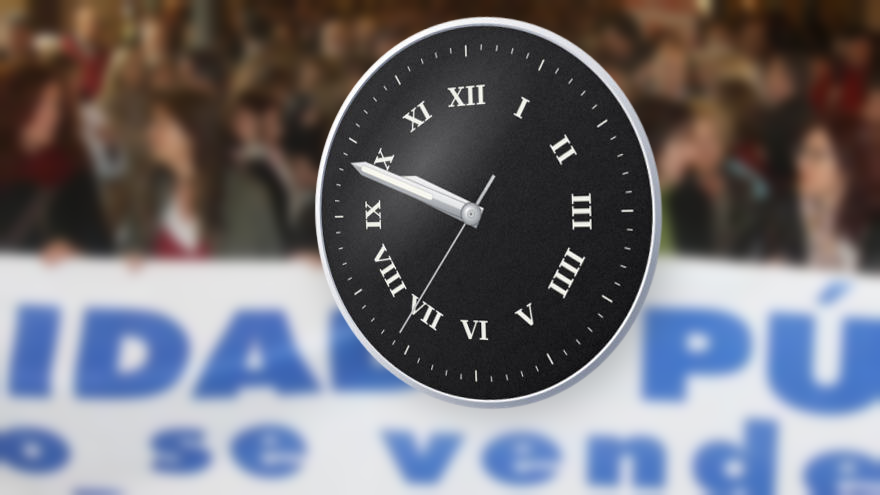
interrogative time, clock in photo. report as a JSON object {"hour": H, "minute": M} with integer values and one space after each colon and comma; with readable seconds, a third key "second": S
{"hour": 9, "minute": 48, "second": 36}
